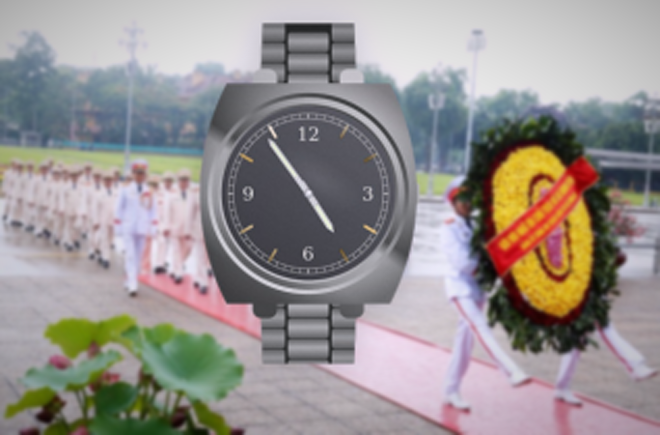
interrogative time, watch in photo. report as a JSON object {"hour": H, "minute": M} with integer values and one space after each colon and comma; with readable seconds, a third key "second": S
{"hour": 4, "minute": 54}
